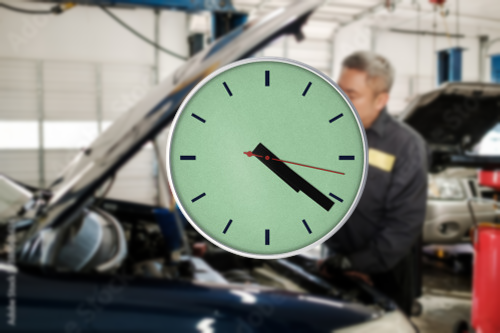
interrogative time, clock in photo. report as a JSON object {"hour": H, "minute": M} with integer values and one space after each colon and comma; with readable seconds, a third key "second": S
{"hour": 4, "minute": 21, "second": 17}
